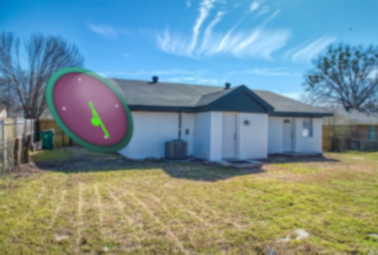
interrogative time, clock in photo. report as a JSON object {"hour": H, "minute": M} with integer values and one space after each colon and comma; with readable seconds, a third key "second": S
{"hour": 6, "minute": 29}
